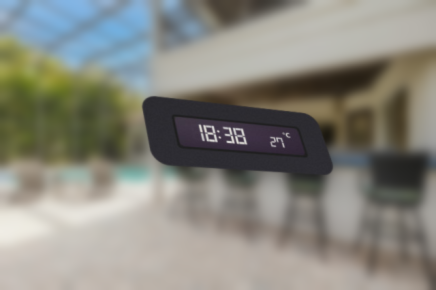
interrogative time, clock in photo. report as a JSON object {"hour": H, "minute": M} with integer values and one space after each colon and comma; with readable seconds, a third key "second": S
{"hour": 18, "minute": 38}
